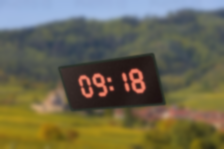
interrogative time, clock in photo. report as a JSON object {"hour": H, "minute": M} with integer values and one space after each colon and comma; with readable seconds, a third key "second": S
{"hour": 9, "minute": 18}
